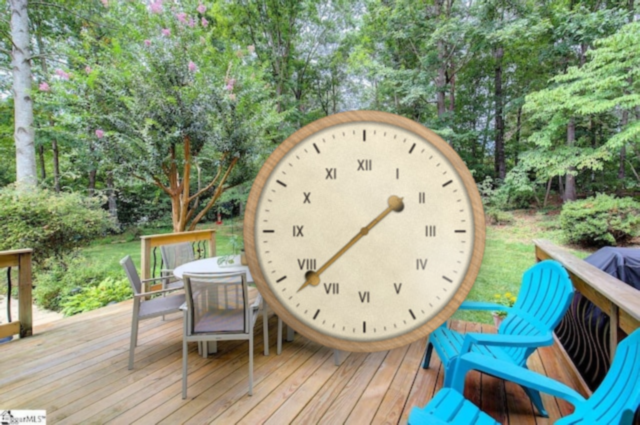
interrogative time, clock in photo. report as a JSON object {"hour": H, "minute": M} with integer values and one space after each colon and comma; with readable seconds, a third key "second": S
{"hour": 1, "minute": 38}
